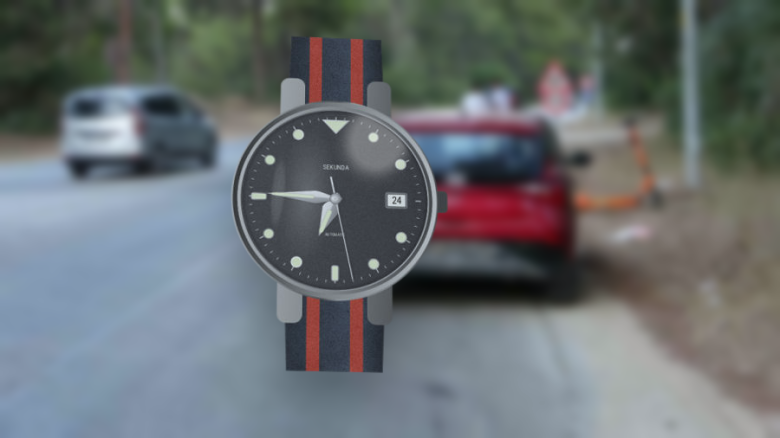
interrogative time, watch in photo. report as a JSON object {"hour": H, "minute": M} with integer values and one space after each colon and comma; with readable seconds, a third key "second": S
{"hour": 6, "minute": 45, "second": 28}
